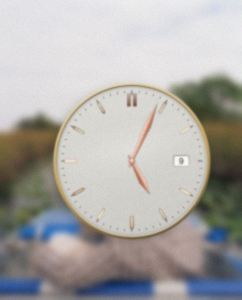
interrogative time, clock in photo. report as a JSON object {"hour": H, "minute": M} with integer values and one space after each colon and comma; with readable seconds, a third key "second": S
{"hour": 5, "minute": 4}
